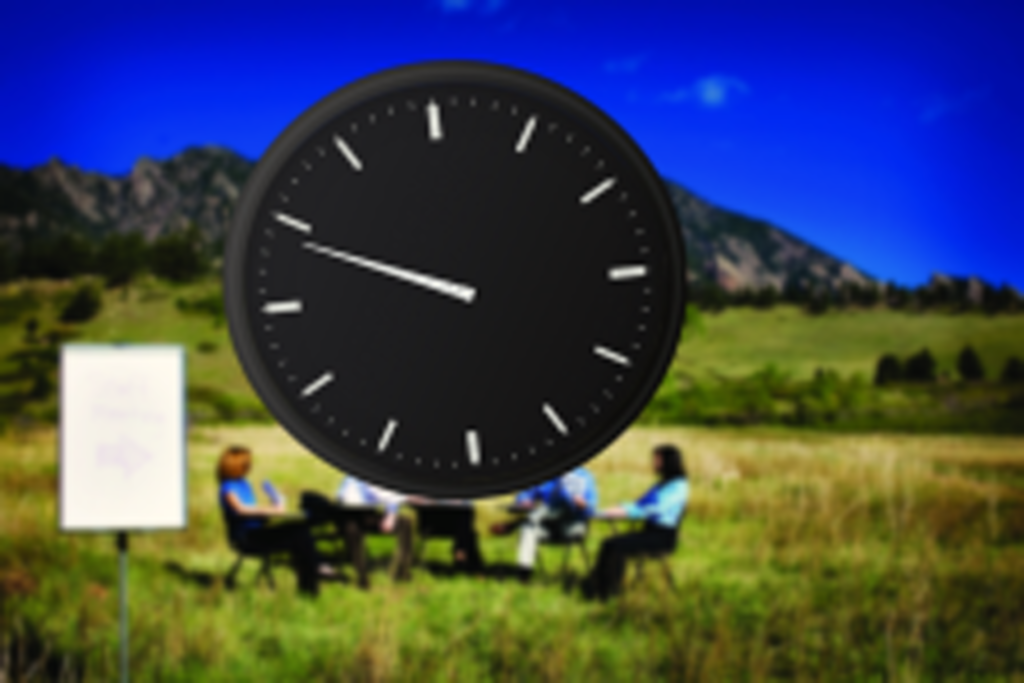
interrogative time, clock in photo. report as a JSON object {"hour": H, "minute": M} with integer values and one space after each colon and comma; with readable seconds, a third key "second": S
{"hour": 9, "minute": 49}
